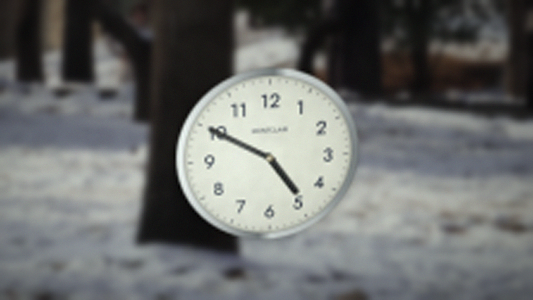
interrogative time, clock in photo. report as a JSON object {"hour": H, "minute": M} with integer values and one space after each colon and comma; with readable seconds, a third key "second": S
{"hour": 4, "minute": 50}
